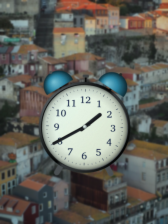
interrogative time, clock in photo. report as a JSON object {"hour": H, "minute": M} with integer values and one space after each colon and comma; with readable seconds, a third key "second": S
{"hour": 1, "minute": 40}
